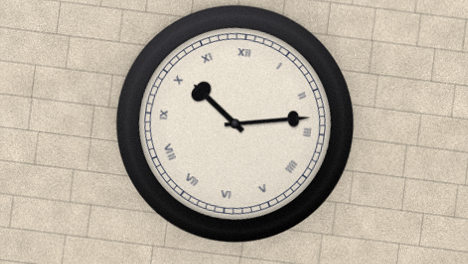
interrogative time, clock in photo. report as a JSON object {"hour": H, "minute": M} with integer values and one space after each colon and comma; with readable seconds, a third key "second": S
{"hour": 10, "minute": 13}
